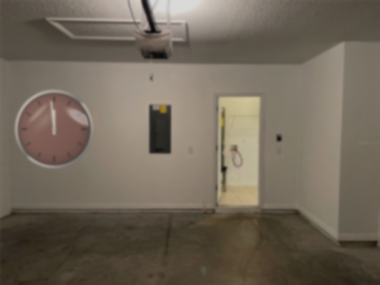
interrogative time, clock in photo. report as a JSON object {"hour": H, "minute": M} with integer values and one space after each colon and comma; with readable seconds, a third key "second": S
{"hour": 11, "minute": 59}
